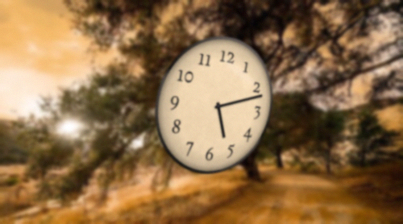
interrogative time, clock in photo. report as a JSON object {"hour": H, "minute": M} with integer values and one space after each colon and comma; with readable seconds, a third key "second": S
{"hour": 5, "minute": 12}
